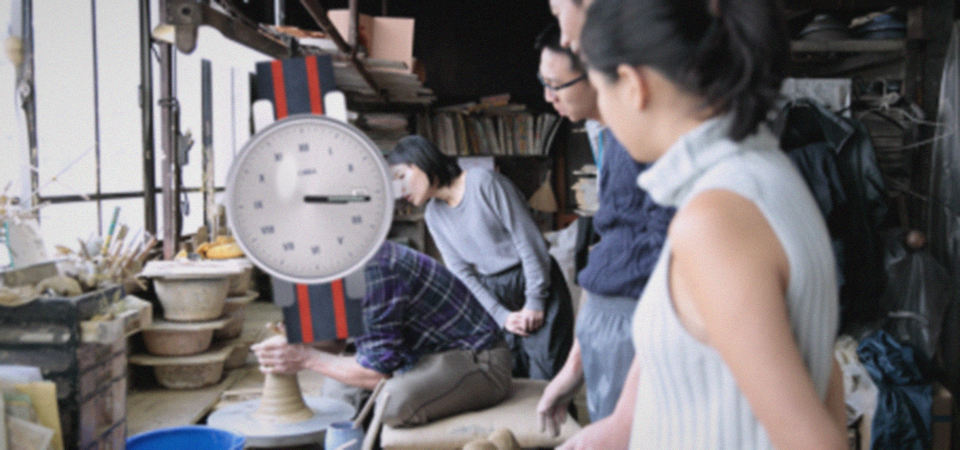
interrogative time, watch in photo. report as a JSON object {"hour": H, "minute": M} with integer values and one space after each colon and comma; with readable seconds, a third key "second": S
{"hour": 3, "minute": 16}
